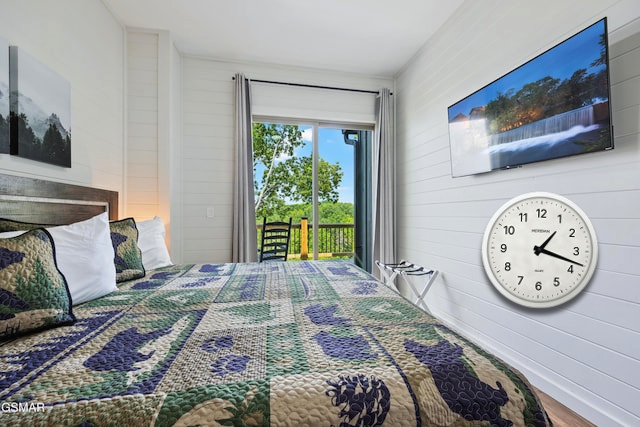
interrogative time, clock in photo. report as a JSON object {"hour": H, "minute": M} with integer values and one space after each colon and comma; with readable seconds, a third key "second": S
{"hour": 1, "minute": 18}
